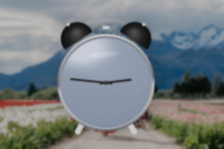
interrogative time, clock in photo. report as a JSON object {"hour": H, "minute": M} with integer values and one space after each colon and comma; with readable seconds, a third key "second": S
{"hour": 2, "minute": 46}
